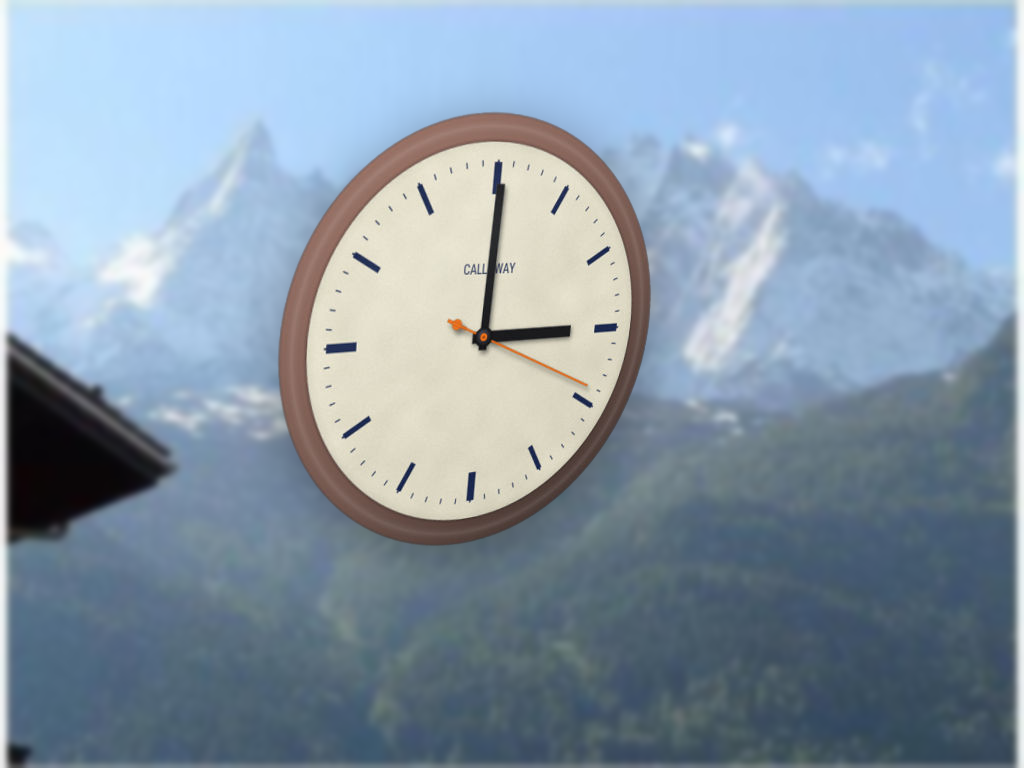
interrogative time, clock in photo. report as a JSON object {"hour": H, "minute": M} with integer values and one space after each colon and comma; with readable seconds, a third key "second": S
{"hour": 3, "minute": 0, "second": 19}
